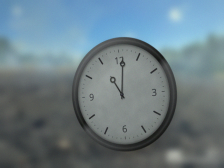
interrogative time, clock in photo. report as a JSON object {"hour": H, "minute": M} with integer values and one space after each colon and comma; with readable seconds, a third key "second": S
{"hour": 11, "minute": 1}
